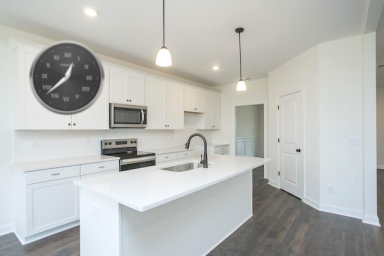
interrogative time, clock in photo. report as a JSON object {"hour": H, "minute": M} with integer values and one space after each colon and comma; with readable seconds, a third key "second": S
{"hour": 12, "minute": 38}
